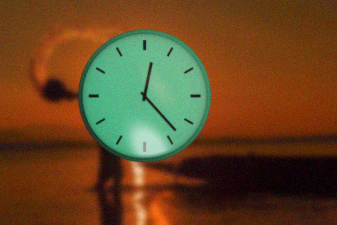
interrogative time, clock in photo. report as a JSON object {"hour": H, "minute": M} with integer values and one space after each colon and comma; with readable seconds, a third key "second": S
{"hour": 12, "minute": 23}
